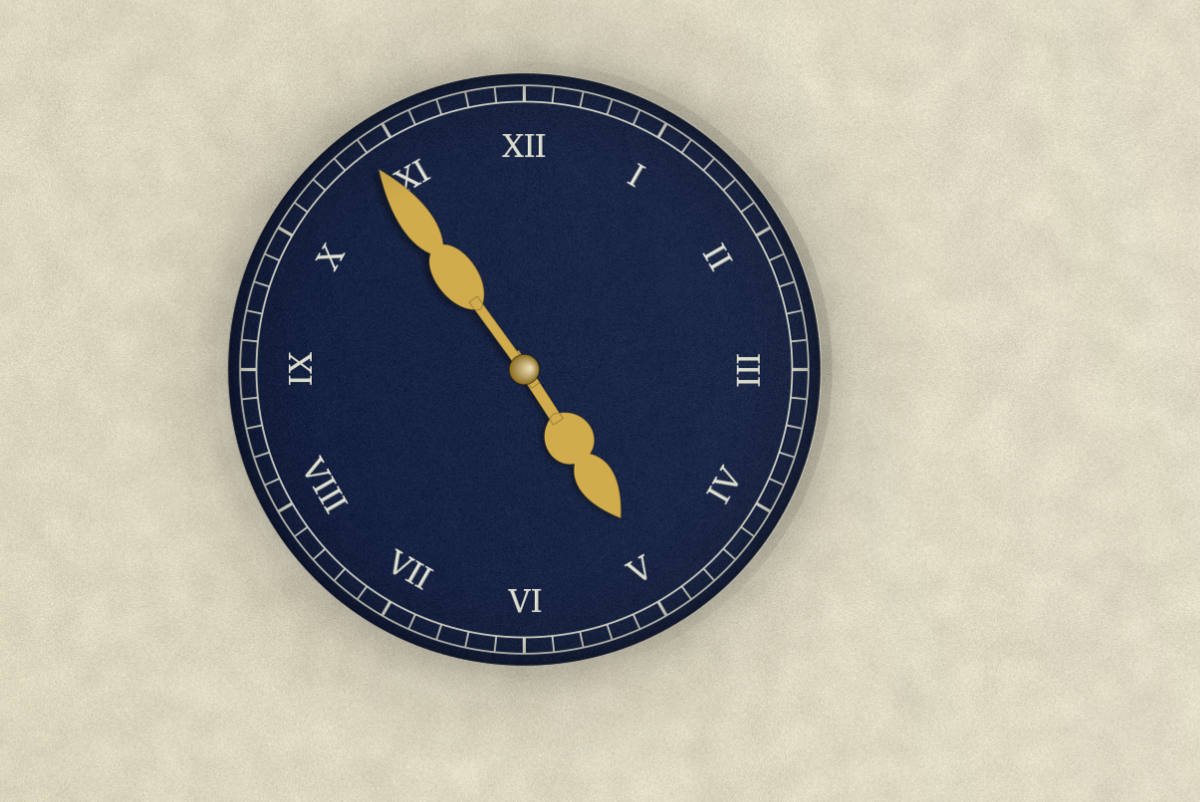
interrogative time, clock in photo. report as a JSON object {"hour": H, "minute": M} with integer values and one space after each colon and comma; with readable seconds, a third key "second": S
{"hour": 4, "minute": 54}
